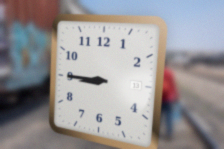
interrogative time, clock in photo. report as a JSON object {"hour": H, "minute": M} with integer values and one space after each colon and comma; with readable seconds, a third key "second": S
{"hour": 8, "minute": 45}
